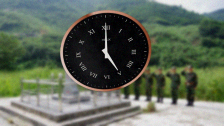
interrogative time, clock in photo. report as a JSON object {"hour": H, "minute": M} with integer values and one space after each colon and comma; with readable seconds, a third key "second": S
{"hour": 5, "minute": 0}
